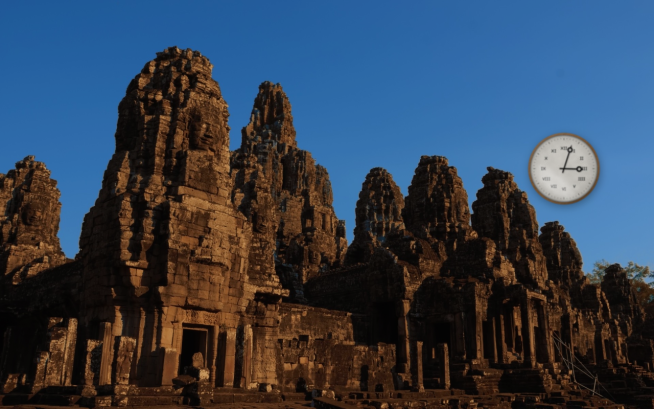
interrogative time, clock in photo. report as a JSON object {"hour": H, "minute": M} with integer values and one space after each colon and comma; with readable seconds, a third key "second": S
{"hour": 3, "minute": 3}
